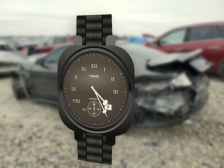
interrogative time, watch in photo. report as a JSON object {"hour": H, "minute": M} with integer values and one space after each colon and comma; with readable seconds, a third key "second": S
{"hour": 4, "minute": 25}
